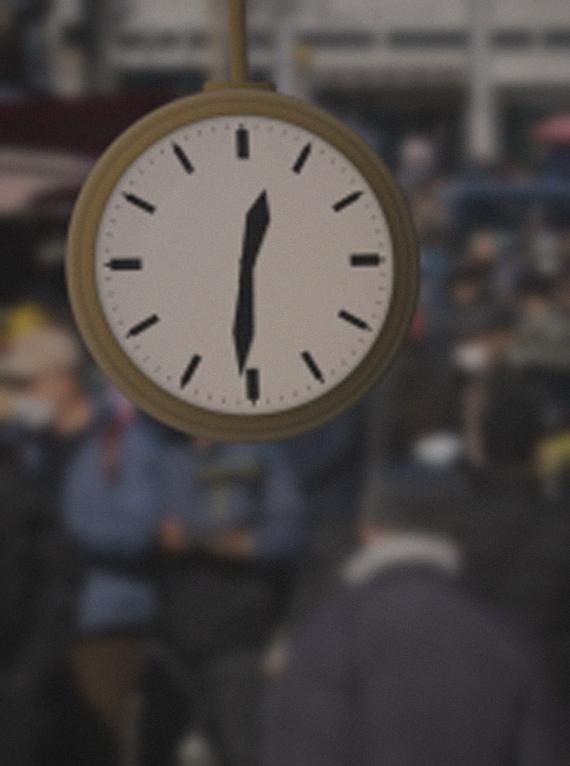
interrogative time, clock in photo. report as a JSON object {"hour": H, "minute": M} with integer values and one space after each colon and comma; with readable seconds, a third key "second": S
{"hour": 12, "minute": 31}
